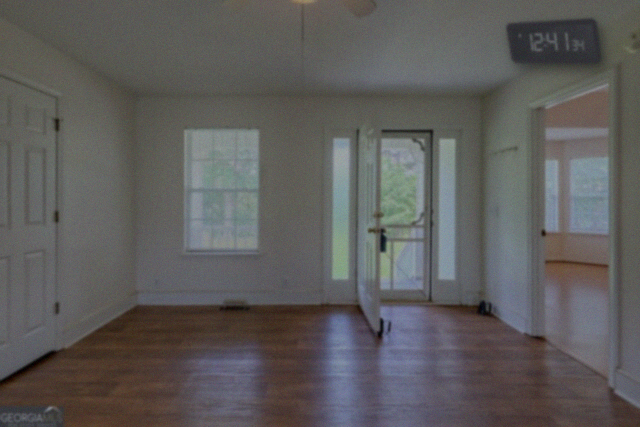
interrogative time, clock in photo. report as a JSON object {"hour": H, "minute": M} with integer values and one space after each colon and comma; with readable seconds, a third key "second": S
{"hour": 12, "minute": 41}
